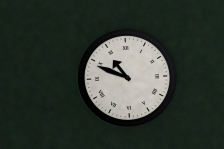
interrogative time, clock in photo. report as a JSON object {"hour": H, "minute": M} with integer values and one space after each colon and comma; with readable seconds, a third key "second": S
{"hour": 10, "minute": 49}
